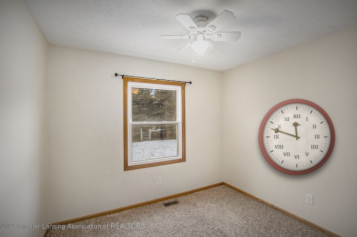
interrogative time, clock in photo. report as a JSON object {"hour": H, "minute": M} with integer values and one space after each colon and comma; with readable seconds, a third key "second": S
{"hour": 11, "minute": 48}
